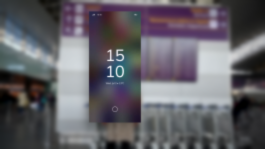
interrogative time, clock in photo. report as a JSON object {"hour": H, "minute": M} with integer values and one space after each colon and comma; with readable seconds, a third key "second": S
{"hour": 15, "minute": 10}
